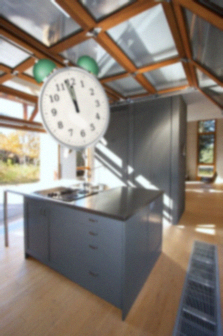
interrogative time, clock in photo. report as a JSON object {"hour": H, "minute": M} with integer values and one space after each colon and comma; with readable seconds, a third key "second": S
{"hour": 11, "minute": 58}
